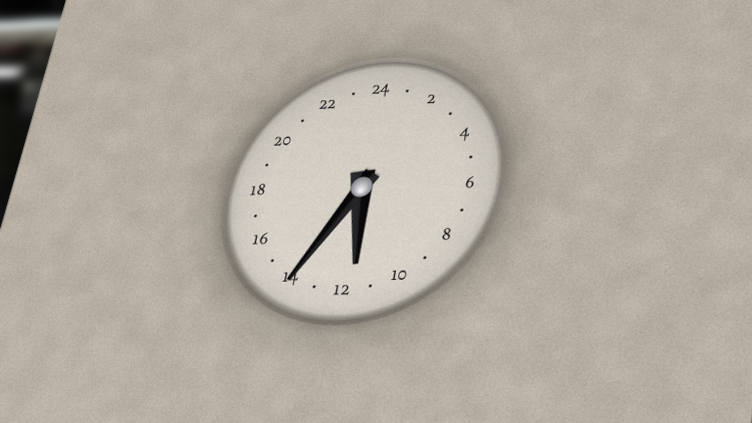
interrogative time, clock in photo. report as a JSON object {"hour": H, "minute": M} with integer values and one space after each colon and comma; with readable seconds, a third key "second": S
{"hour": 11, "minute": 35}
